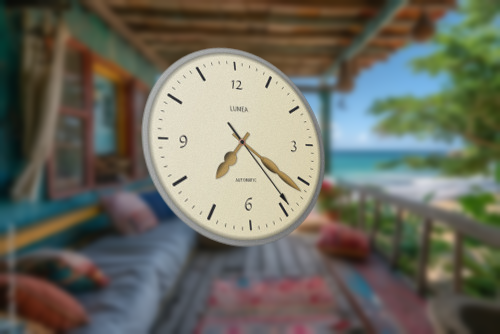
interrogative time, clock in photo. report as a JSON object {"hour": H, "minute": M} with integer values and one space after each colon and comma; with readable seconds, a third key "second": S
{"hour": 7, "minute": 21, "second": 24}
